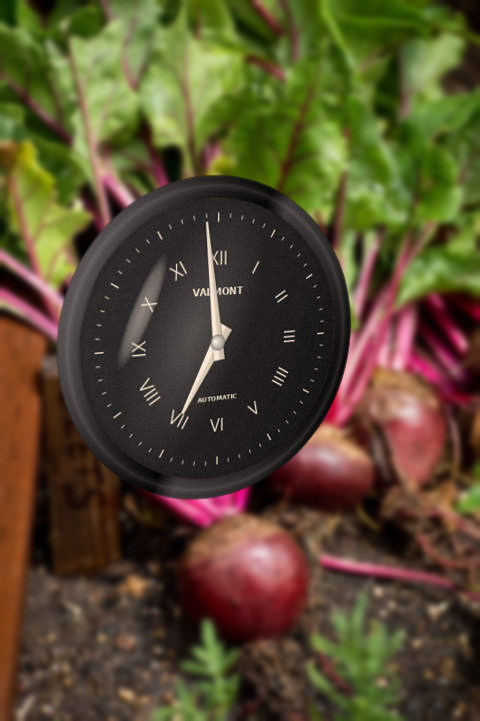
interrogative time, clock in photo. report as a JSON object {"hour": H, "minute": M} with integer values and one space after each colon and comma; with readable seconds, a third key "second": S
{"hour": 6, "minute": 59}
